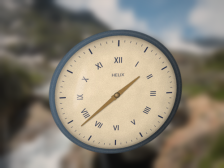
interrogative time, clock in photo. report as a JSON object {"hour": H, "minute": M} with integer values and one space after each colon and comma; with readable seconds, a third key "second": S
{"hour": 1, "minute": 38}
